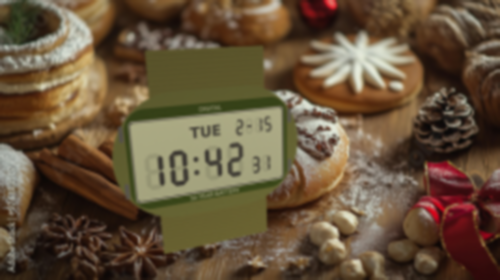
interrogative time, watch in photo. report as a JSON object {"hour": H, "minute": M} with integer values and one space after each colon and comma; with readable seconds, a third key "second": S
{"hour": 10, "minute": 42, "second": 31}
